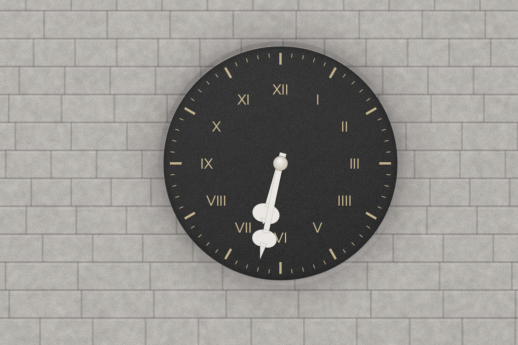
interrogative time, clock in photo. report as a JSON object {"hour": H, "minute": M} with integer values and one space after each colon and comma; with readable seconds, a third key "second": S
{"hour": 6, "minute": 32}
